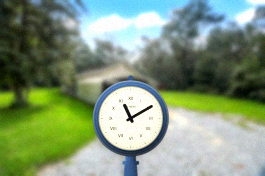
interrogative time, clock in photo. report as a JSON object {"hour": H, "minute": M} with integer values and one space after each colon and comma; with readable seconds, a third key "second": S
{"hour": 11, "minute": 10}
